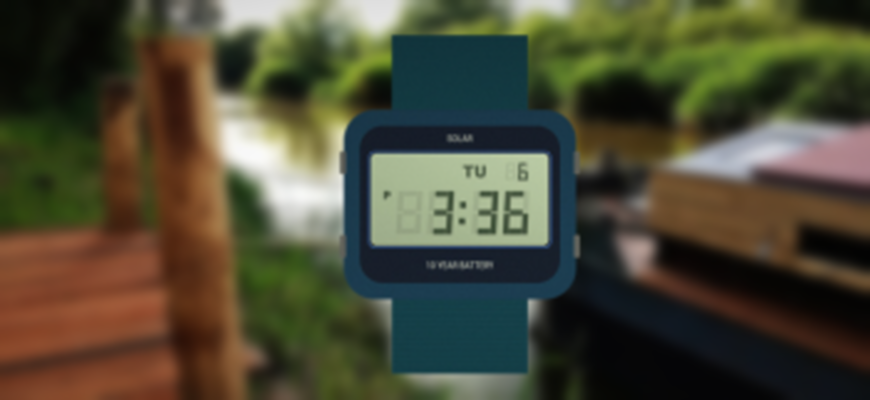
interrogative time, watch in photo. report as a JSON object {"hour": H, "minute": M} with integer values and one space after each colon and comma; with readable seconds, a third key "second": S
{"hour": 3, "minute": 36}
